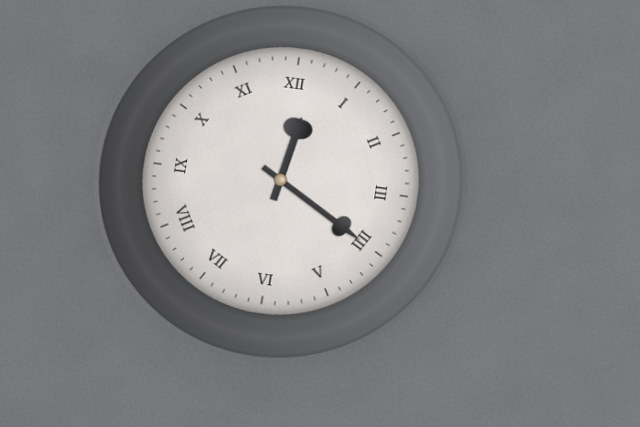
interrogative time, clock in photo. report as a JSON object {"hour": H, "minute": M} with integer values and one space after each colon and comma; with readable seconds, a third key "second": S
{"hour": 12, "minute": 20}
